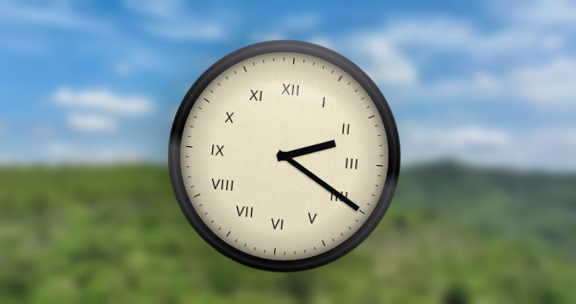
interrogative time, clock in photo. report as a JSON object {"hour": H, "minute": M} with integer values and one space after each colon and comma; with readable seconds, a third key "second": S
{"hour": 2, "minute": 20}
